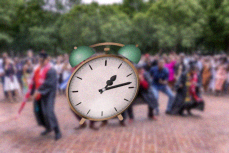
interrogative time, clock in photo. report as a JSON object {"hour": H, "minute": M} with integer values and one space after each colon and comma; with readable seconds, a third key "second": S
{"hour": 1, "minute": 13}
